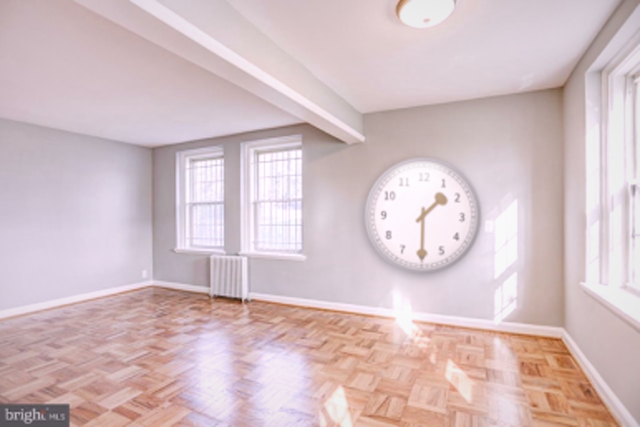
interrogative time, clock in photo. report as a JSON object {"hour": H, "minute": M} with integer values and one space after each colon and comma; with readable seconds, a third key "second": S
{"hour": 1, "minute": 30}
